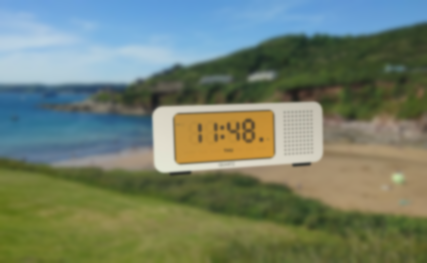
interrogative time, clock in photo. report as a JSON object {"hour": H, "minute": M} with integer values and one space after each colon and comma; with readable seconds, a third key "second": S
{"hour": 11, "minute": 48}
